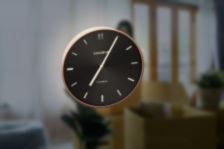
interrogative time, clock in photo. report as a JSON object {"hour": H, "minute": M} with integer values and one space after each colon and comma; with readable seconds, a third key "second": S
{"hour": 7, "minute": 5}
